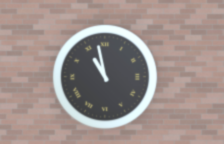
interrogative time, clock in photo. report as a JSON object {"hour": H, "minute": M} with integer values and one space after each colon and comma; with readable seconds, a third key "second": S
{"hour": 10, "minute": 58}
